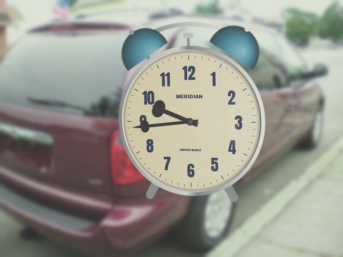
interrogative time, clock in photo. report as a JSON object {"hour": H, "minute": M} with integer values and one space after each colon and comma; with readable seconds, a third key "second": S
{"hour": 9, "minute": 44}
